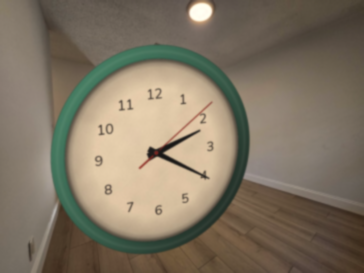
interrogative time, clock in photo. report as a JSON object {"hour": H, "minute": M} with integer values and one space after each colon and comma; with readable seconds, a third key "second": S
{"hour": 2, "minute": 20, "second": 9}
